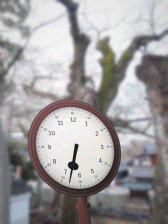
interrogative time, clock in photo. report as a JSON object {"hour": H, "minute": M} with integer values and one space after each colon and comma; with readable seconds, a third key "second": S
{"hour": 6, "minute": 33}
